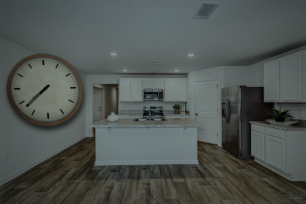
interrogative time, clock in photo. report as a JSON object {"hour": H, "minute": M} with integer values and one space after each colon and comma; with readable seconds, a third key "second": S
{"hour": 7, "minute": 38}
